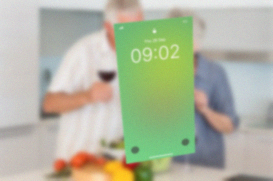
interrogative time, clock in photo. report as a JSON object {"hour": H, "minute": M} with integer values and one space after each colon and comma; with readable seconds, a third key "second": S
{"hour": 9, "minute": 2}
